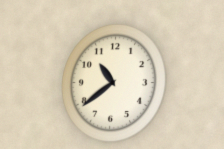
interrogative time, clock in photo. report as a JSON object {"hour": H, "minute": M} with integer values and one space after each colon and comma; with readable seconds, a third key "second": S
{"hour": 10, "minute": 39}
